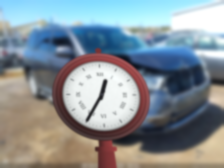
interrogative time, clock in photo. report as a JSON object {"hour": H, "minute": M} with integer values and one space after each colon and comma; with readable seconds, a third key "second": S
{"hour": 12, "minute": 35}
